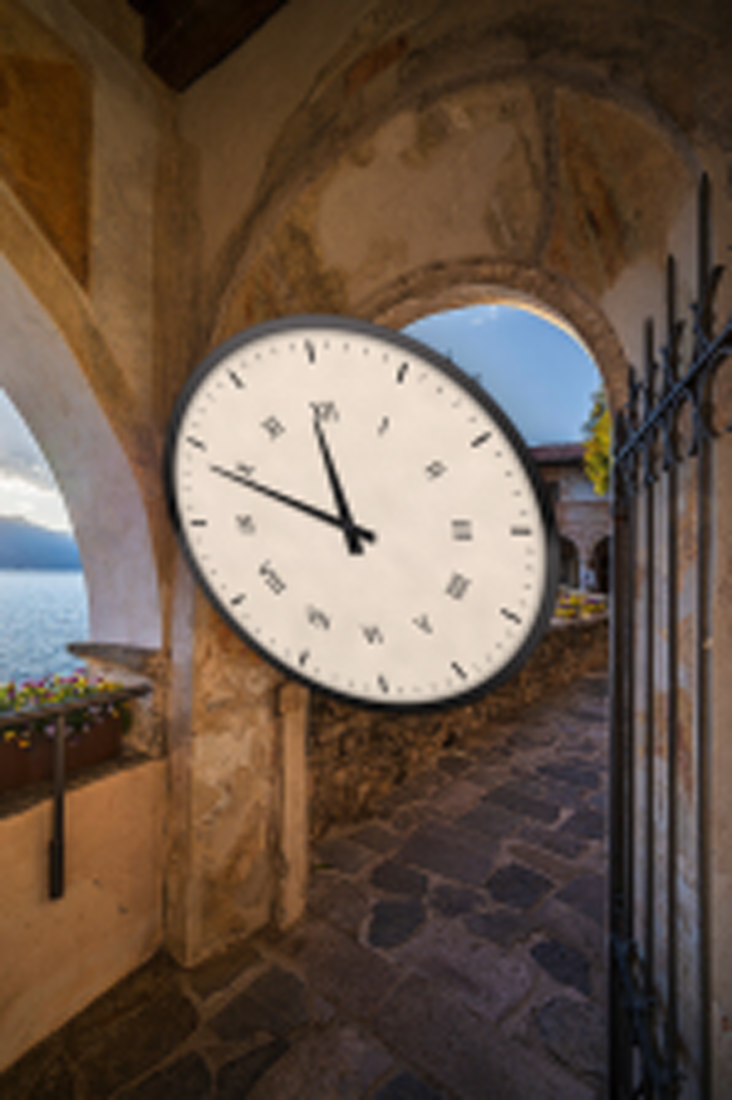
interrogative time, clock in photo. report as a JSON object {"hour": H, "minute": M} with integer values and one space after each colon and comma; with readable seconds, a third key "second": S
{"hour": 11, "minute": 49}
